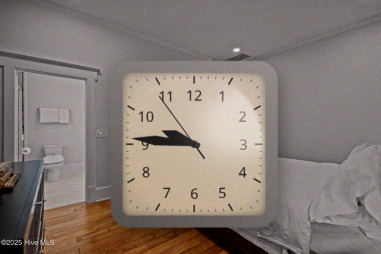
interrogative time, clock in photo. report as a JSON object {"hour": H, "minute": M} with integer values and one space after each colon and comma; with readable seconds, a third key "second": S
{"hour": 9, "minute": 45, "second": 54}
